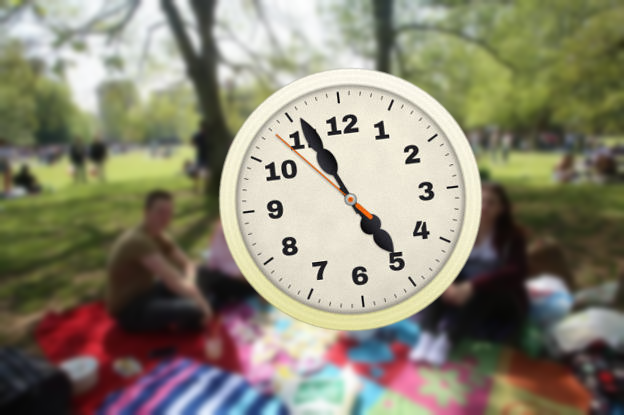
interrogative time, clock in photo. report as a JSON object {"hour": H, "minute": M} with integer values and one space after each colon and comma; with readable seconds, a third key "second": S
{"hour": 4, "minute": 55, "second": 53}
